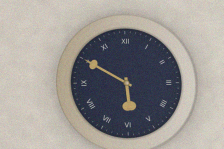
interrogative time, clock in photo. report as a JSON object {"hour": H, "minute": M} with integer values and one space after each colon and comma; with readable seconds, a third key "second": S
{"hour": 5, "minute": 50}
